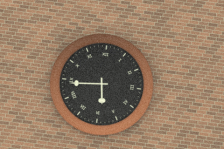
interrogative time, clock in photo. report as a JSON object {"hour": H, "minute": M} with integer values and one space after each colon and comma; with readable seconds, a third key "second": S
{"hour": 5, "minute": 44}
